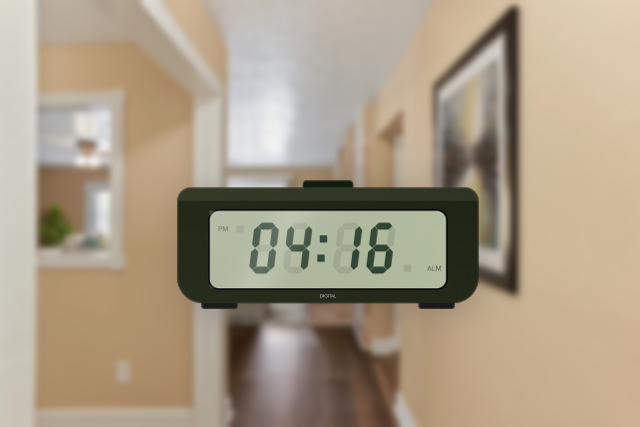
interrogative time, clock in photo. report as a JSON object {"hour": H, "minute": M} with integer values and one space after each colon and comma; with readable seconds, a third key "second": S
{"hour": 4, "minute": 16}
